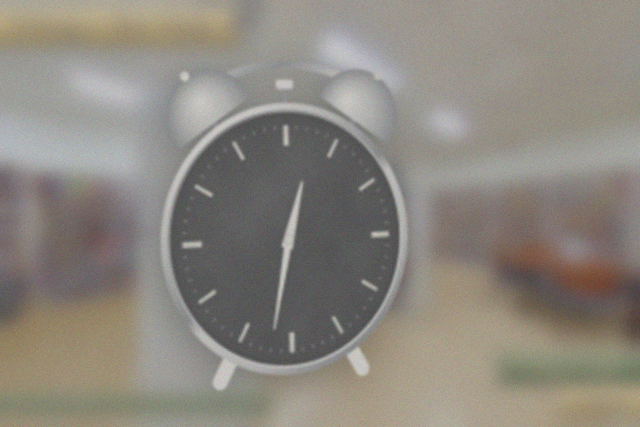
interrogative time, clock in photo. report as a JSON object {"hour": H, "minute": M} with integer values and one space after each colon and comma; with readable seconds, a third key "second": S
{"hour": 12, "minute": 32}
